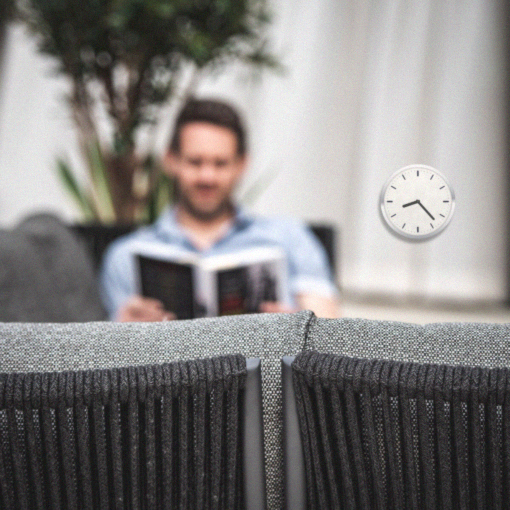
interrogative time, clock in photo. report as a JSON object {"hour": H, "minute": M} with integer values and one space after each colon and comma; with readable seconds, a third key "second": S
{"hour": 8, "minute": 23}
